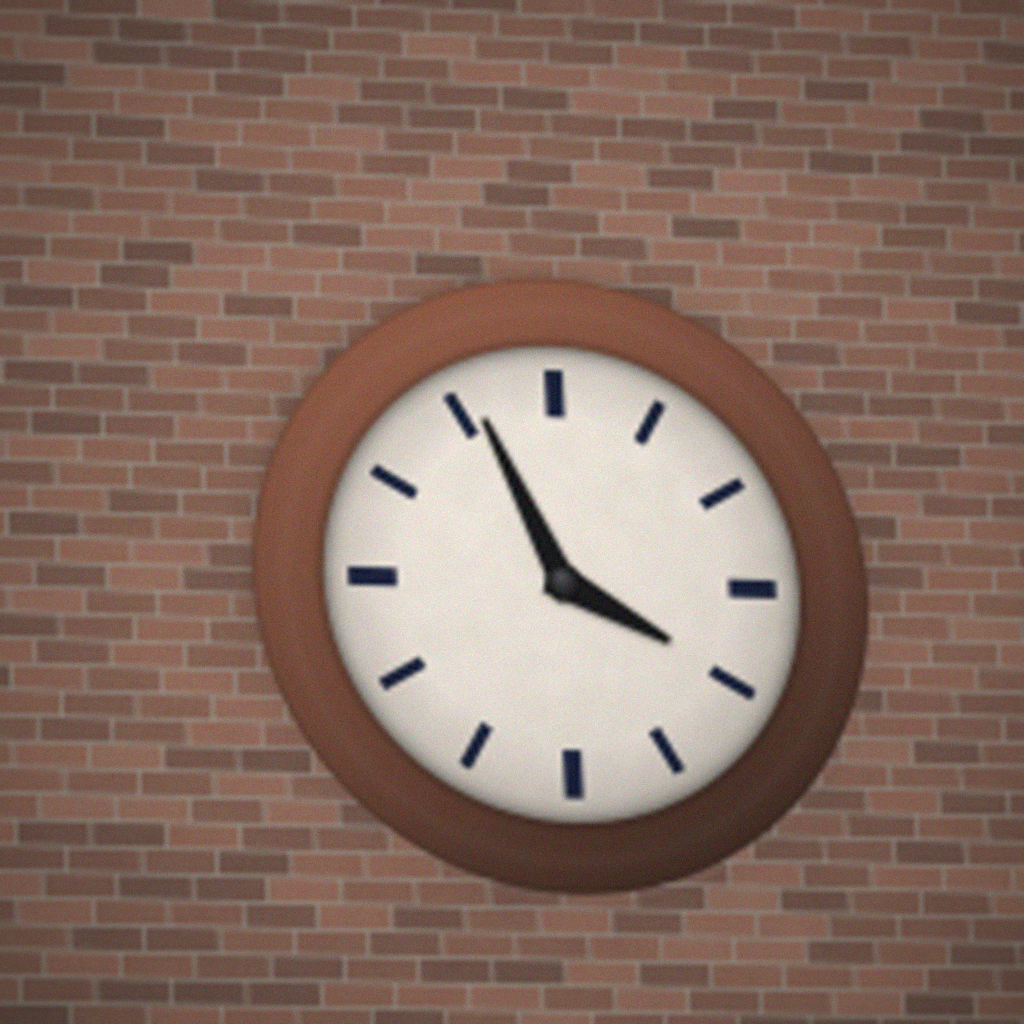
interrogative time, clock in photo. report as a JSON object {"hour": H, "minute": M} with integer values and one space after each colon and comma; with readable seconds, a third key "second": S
{"hour": 3, "minute": 56}
